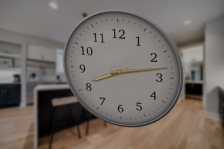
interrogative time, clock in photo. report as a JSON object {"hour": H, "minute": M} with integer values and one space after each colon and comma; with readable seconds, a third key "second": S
{"hour": 8, "minute": 13}
